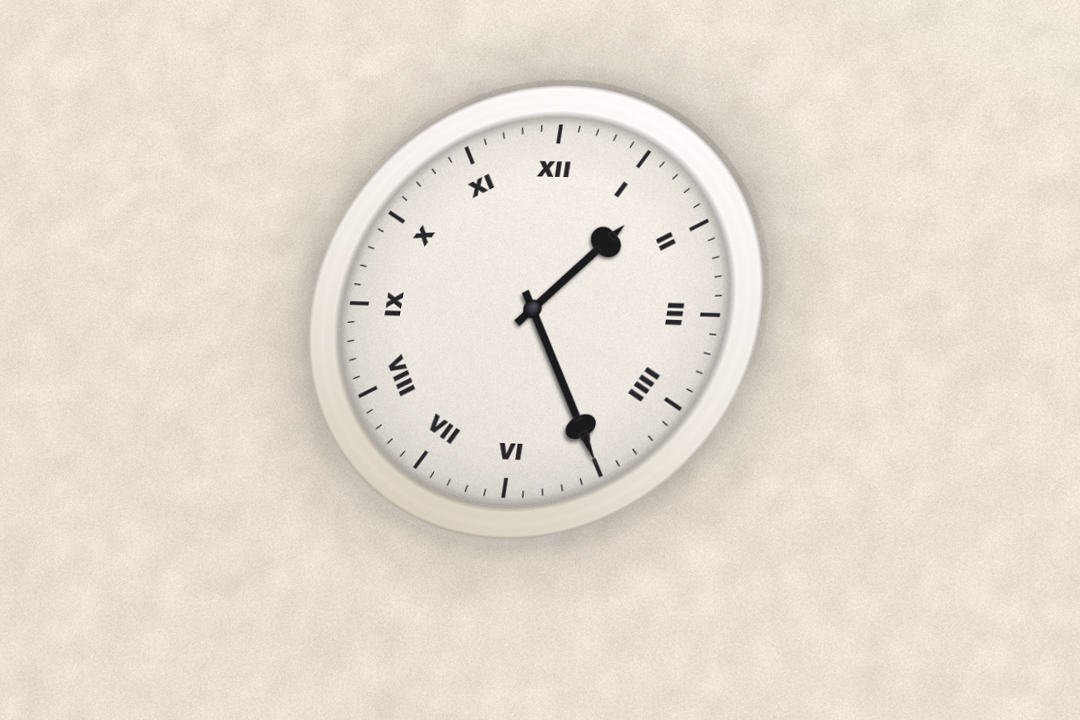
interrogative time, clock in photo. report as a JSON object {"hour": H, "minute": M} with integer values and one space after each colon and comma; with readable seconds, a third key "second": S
{"hour": 1, "minute": 25}
